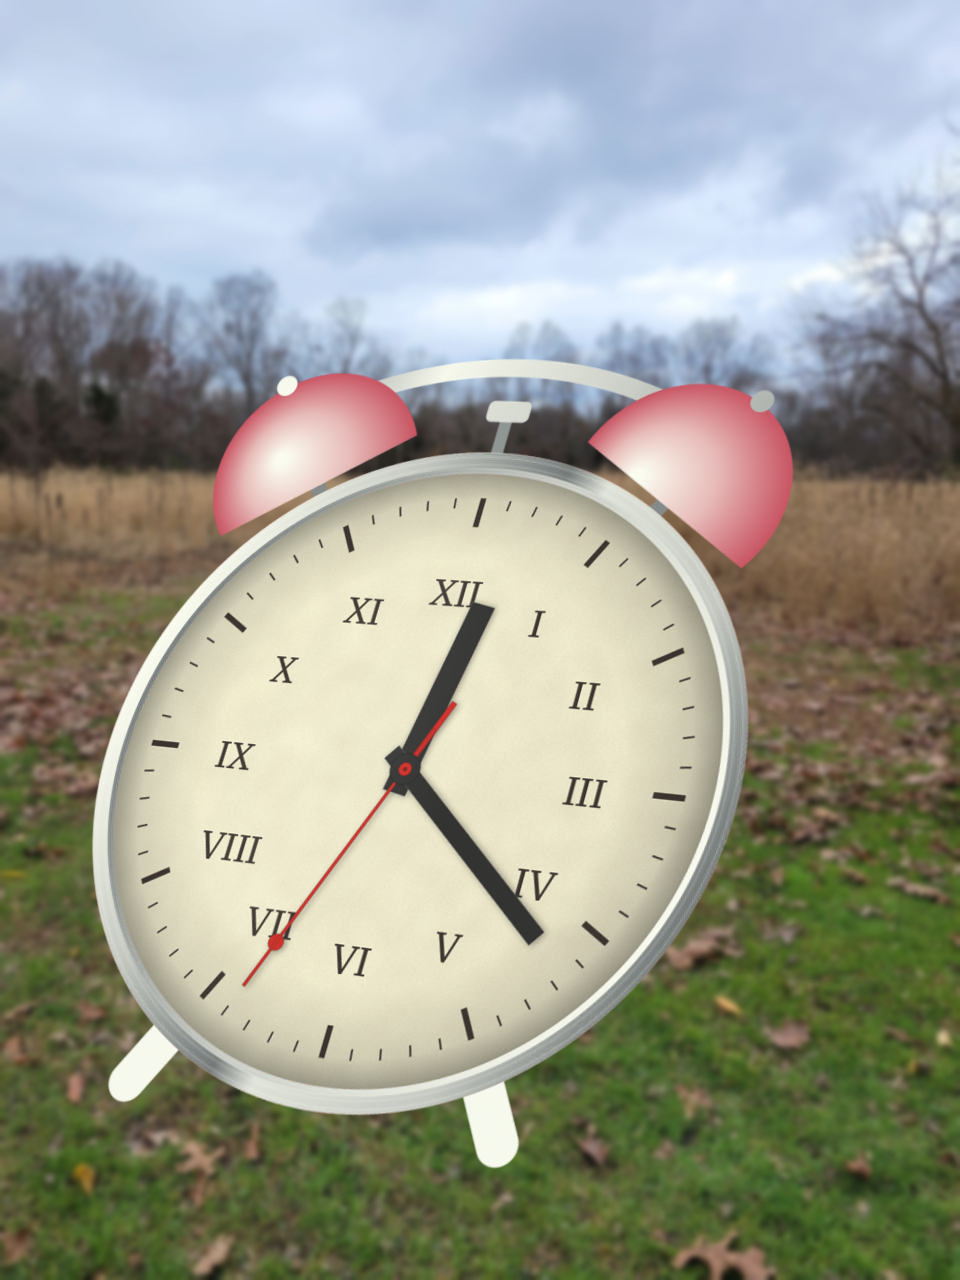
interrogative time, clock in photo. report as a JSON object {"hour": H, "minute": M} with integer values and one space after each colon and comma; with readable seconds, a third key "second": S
{"hour": 12, "minute": 21, "second": 34}
